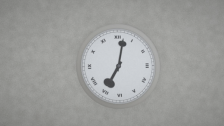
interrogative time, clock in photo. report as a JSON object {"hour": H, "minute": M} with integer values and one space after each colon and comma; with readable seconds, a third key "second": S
{"hour": 7, "minute": 2}
